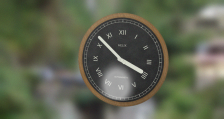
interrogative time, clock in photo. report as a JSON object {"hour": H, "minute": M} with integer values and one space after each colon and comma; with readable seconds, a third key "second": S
{"hour": 3, "minute": 52}
